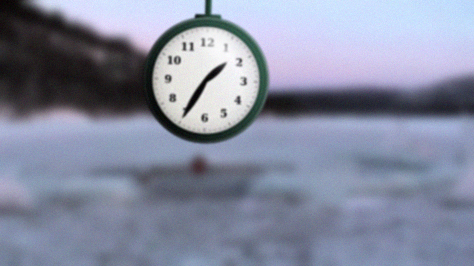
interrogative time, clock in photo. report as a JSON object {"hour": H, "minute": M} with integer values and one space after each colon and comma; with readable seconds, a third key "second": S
{"hour": 1, "minute": 35}
